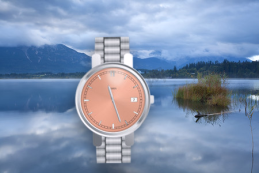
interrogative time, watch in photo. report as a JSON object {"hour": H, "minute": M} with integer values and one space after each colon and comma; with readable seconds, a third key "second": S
{"hour": 11, "minute": 27}
